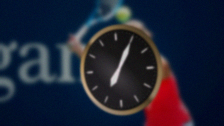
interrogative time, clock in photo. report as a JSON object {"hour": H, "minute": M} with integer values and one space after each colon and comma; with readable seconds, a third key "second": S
{"hour": 7, "minute": 5}
